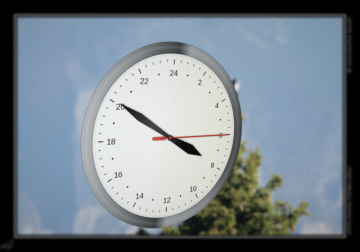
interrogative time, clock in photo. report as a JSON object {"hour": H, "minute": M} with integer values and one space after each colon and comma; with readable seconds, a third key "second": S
{"hour": 7, "minute": 50, "second": 15}
